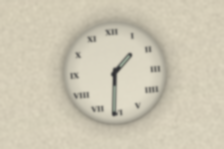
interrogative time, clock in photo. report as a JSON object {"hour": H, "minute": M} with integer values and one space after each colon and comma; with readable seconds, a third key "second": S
{"hour": 1, "minute": 31}
